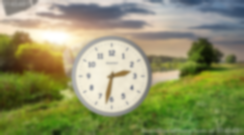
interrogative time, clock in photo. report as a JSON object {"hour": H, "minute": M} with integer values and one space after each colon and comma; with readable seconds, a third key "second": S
{"hour": 2, "minute": 32}
